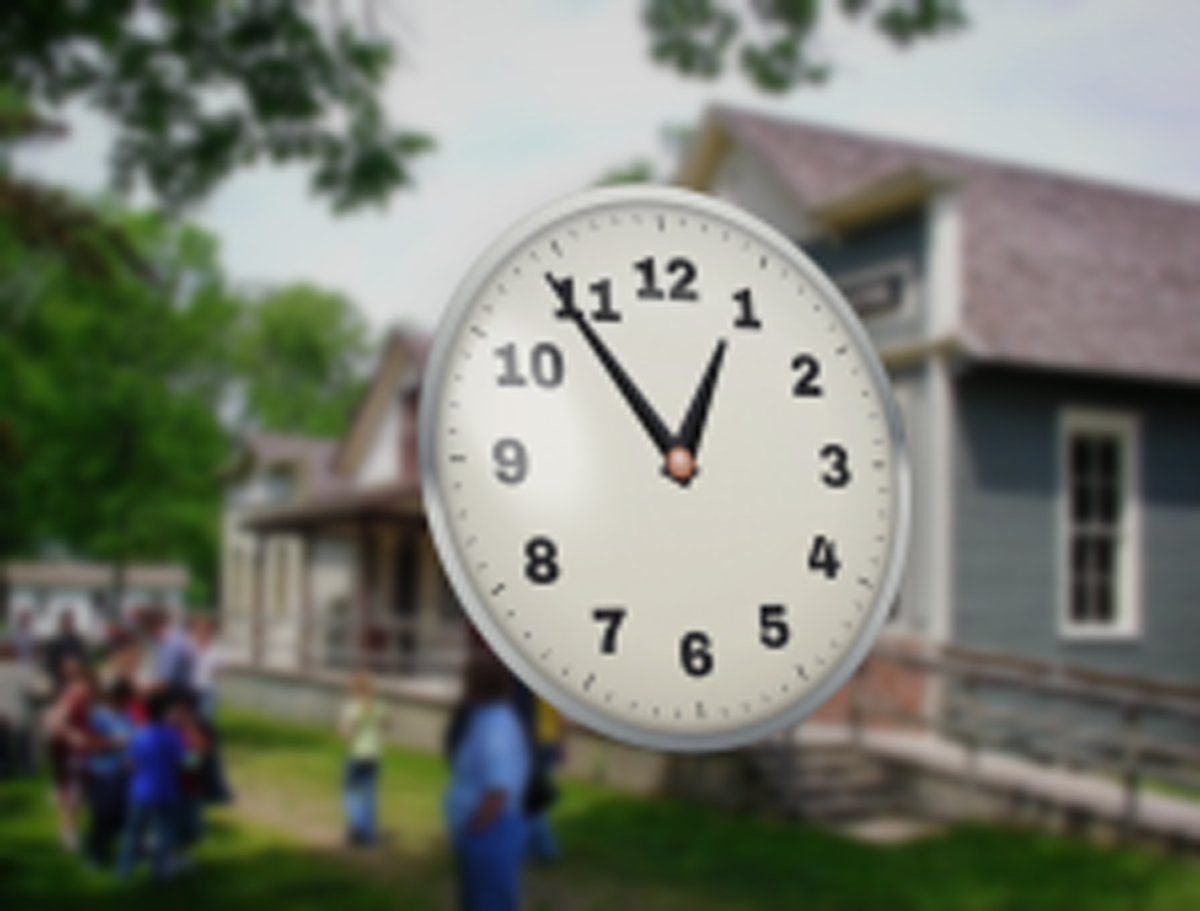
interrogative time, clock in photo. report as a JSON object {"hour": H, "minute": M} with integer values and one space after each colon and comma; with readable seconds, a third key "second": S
{"hour": 12, "minute": 54}
